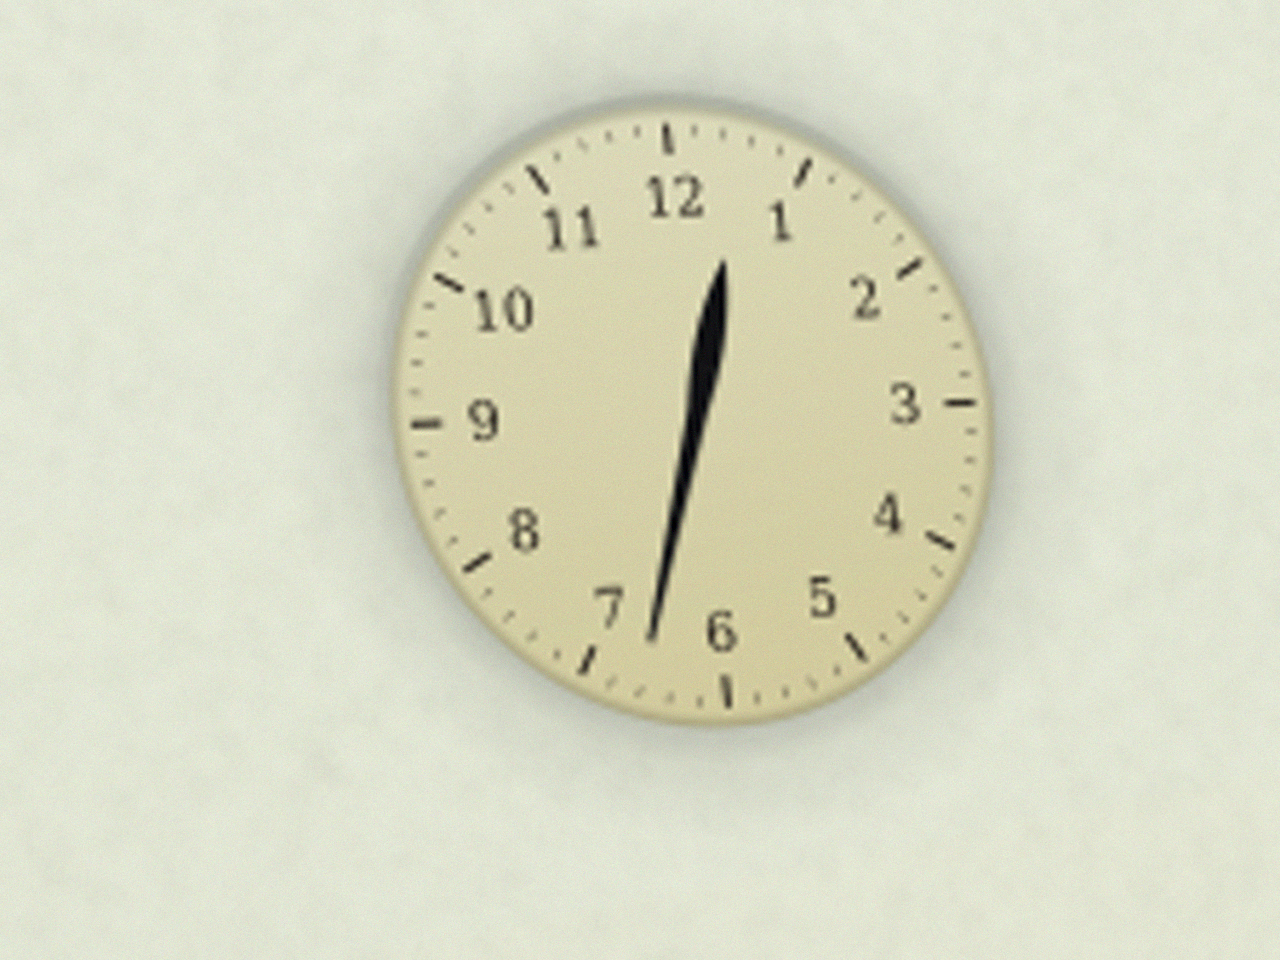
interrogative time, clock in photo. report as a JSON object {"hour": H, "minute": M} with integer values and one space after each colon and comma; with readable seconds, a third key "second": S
{"hour": 12, "minute": 33}
